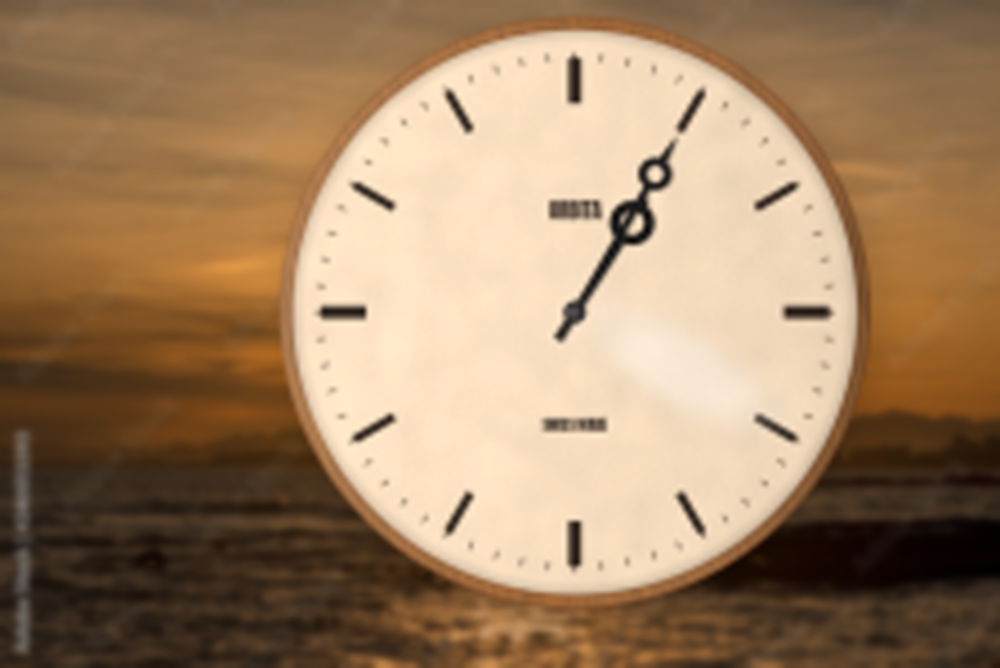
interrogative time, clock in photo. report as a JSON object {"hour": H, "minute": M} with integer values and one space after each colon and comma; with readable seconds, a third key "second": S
{"hour": 1, "minute": 5}
